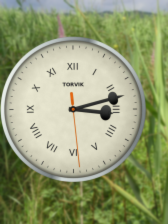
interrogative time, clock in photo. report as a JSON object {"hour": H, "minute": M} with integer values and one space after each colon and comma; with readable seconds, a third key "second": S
{"hour": 3, "minute": 12, "second": 29}
